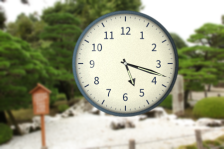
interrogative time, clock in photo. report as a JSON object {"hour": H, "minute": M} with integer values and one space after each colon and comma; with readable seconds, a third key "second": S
{"hour": 5, "minute": 18}
